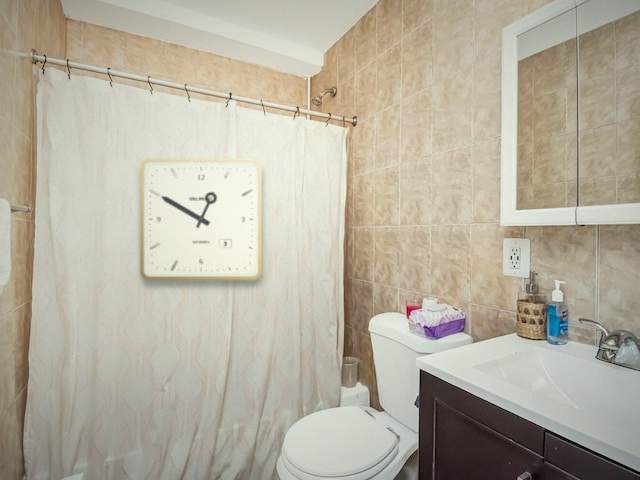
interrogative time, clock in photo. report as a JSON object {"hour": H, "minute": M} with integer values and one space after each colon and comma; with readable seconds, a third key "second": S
{"hour": 12, "minute": 50}
